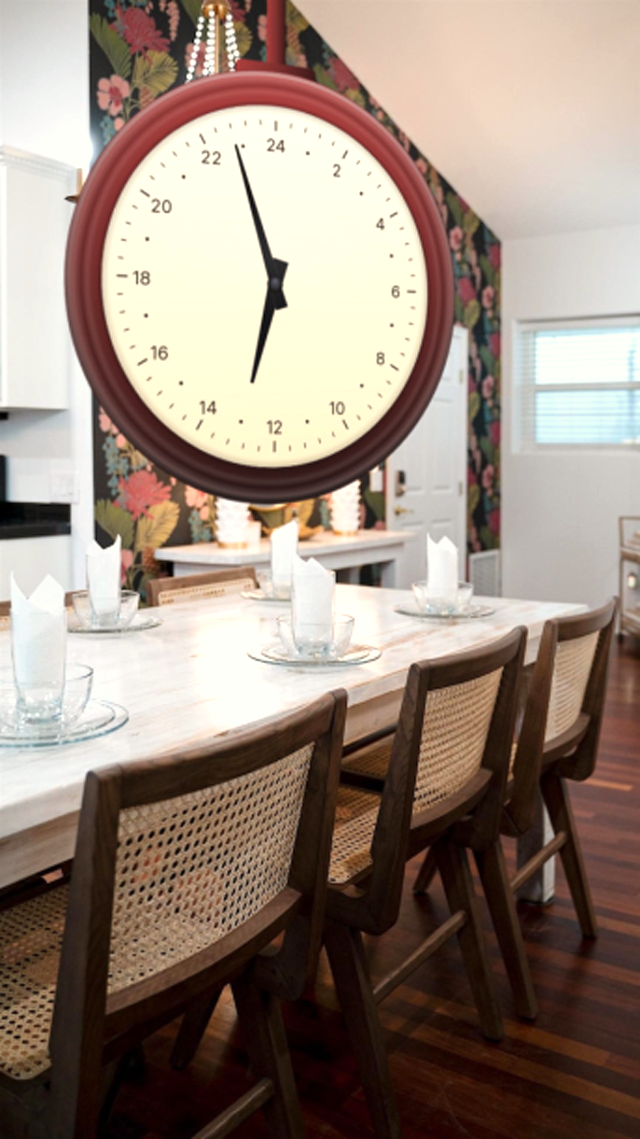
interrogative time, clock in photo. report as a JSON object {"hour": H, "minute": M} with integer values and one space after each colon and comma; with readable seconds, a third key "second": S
{"hour": 12, "minute": 57}
